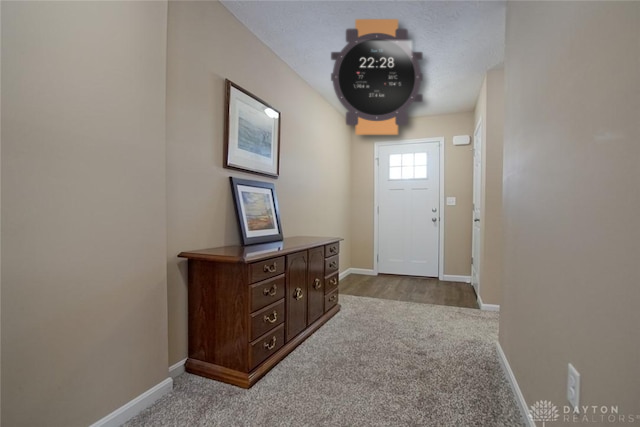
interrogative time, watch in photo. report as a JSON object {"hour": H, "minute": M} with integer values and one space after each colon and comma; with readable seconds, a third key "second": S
{"hour": 22, "minute": 28}
